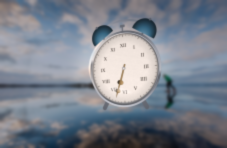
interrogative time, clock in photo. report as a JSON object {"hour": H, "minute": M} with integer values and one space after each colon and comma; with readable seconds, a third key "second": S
{"hour": 6, "minute": 33}
